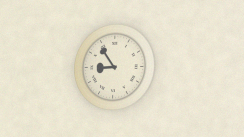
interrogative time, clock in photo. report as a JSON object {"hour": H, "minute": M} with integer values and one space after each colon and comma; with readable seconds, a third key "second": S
{"hour": 8, "minute": 54}
